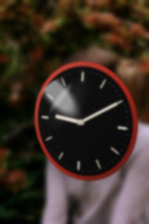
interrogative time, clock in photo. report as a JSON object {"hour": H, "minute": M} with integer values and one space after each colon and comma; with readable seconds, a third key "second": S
{"hour": 9, "minute": 10}
